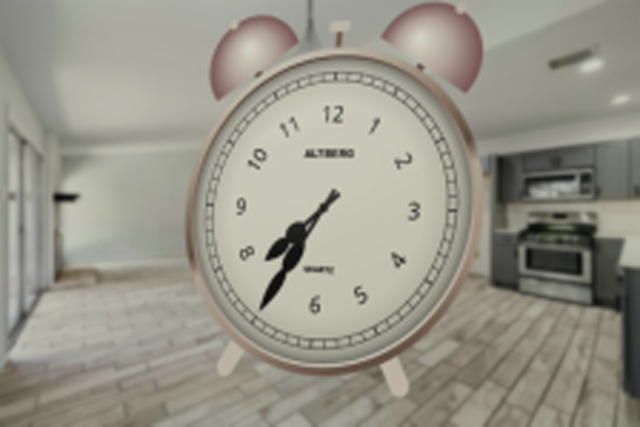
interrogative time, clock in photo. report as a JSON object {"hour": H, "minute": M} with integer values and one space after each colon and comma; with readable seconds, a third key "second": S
{"hour": 7, "minute": 35}
